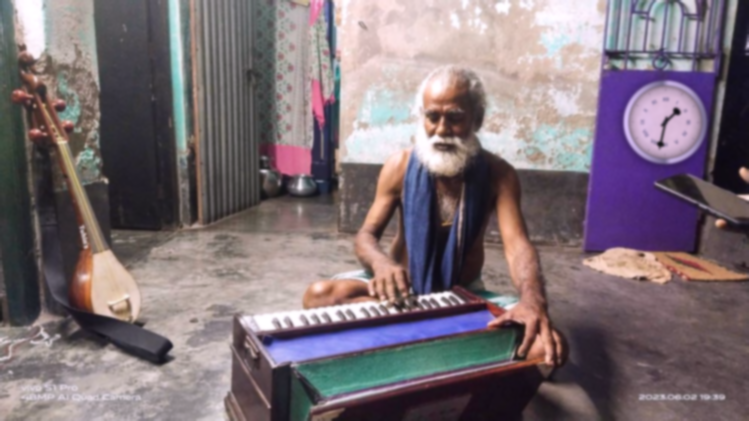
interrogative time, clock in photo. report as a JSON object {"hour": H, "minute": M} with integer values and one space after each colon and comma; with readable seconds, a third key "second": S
{"hour": 1, "minute": 32}
